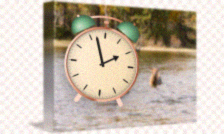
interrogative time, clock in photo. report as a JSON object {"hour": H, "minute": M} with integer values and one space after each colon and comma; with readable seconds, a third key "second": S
{"hour": 1, "minute": 57}
